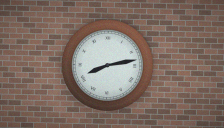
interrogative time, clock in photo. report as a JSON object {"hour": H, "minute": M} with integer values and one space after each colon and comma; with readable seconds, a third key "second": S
{"hour": 8, "minute": 13}
